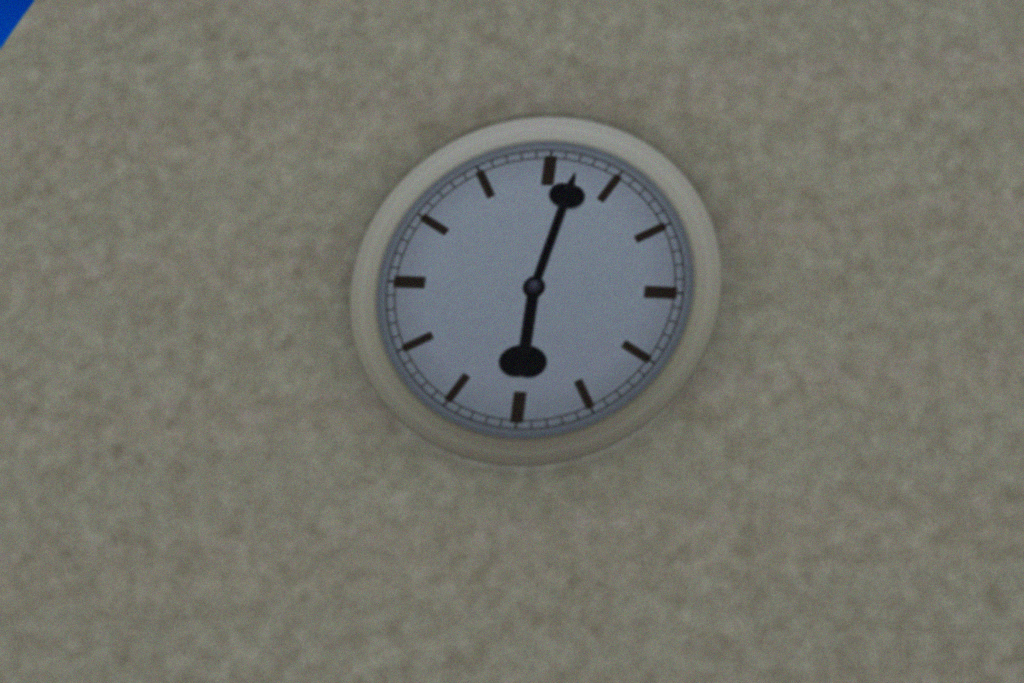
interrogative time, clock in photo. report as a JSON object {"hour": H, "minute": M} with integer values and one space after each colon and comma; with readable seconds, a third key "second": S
{"hour": 6, "minute": 2}
